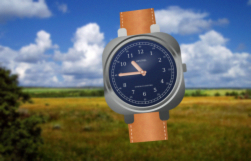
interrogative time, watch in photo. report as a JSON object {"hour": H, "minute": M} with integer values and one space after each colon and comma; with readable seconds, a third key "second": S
{"hour": 10, "minute": 45}
